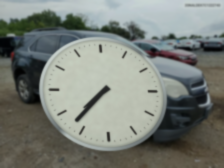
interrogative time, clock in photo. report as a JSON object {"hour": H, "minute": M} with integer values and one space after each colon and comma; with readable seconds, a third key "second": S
{"hour": 7, "minute": 37}
